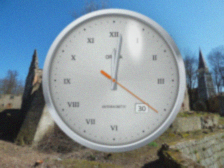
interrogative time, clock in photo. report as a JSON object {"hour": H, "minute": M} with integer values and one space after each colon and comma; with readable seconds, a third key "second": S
{"hour": 12, "minute": 1, "second": 21}
